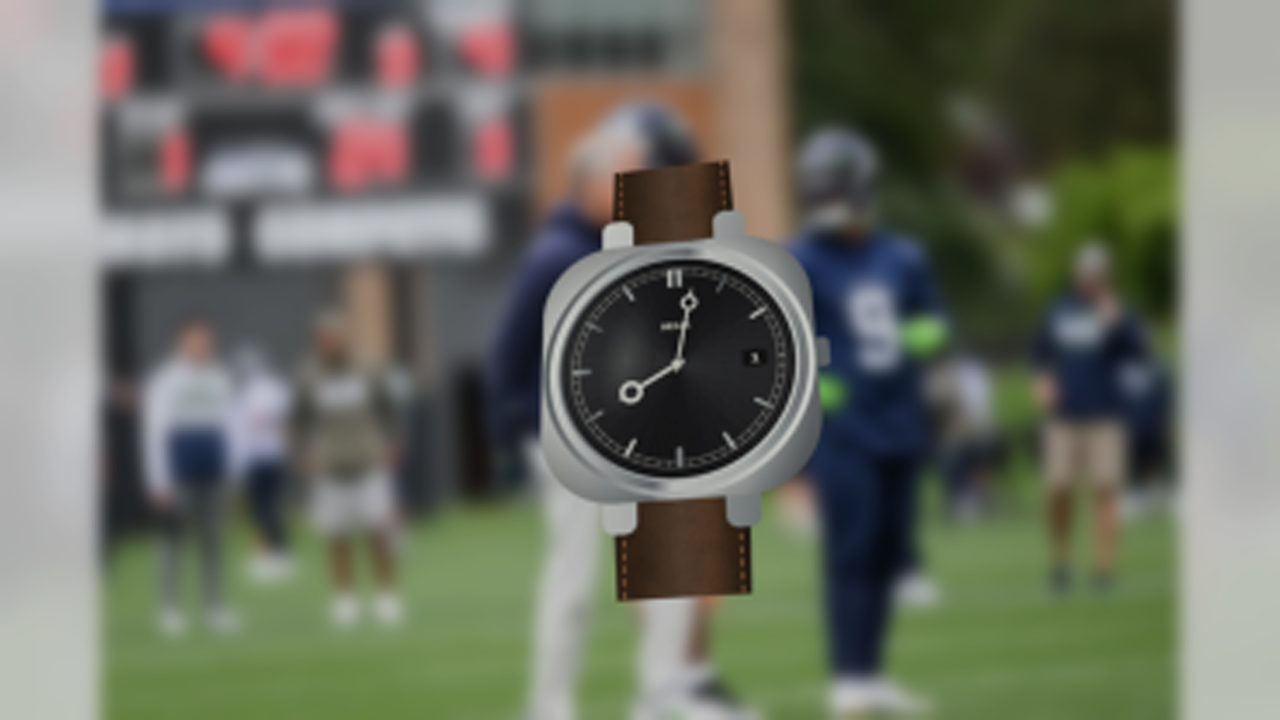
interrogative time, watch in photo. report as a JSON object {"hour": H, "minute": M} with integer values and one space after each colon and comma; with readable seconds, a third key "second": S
{"hour": 8, "minute": 2}
